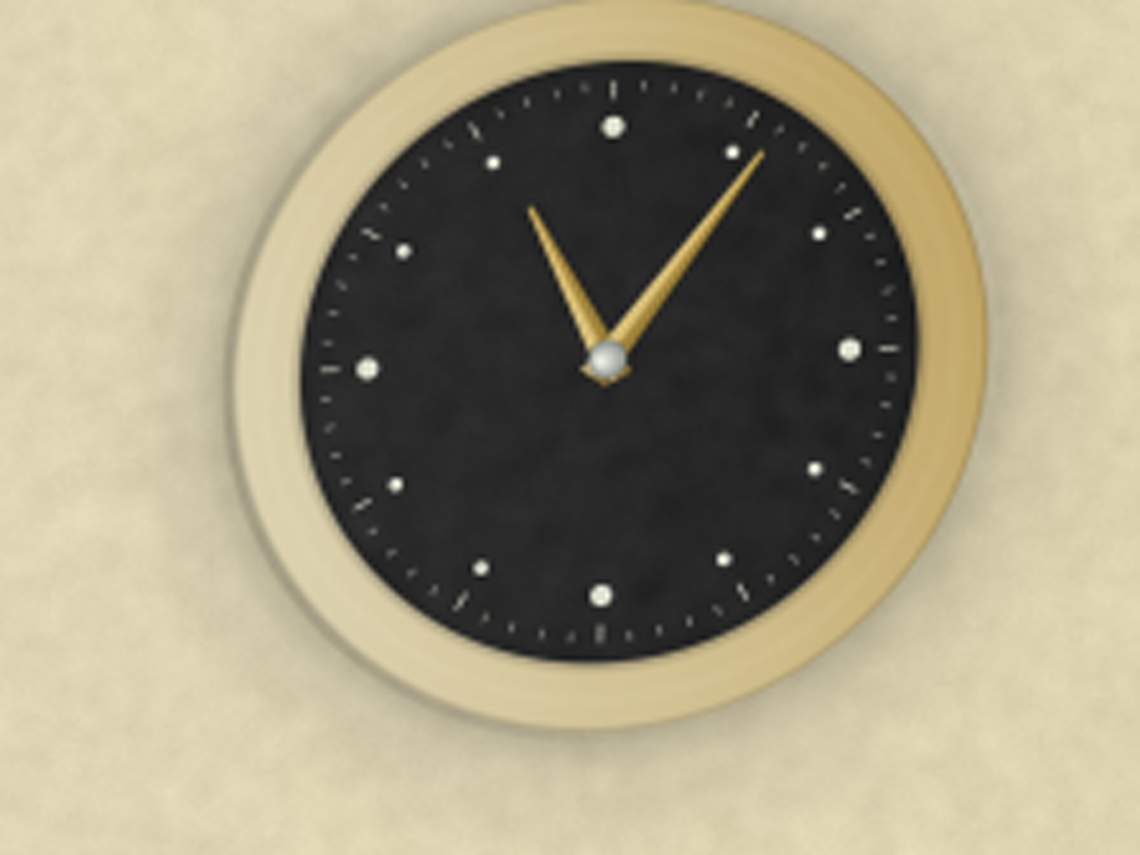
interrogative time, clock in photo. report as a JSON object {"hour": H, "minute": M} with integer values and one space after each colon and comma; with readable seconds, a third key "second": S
{"hour": 11, "minute": 6}
